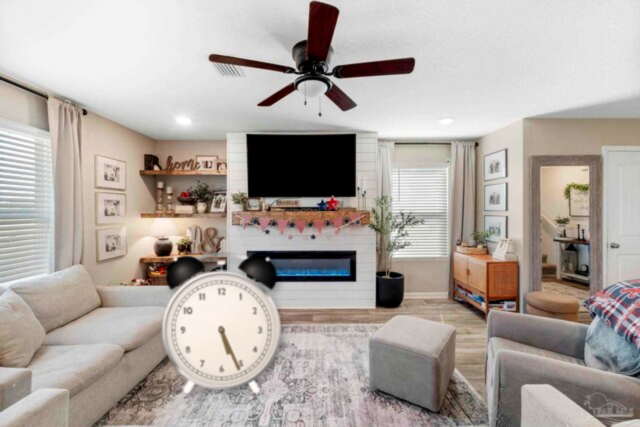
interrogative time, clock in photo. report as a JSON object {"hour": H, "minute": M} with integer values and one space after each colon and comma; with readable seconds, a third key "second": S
{"hour": 5, "minute": 26}
